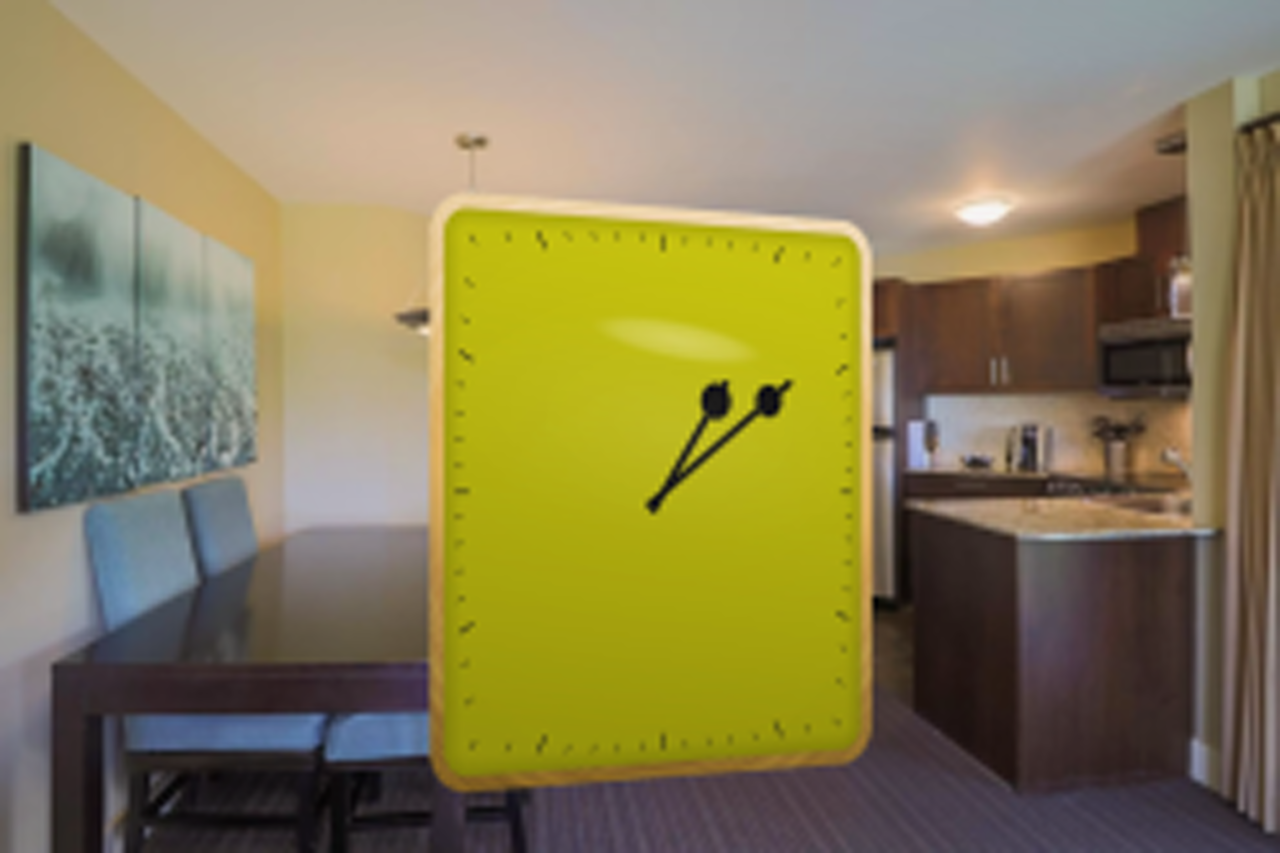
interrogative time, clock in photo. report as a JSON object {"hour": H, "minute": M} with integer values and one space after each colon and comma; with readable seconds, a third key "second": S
{"hour": 1, "minute": 9}
